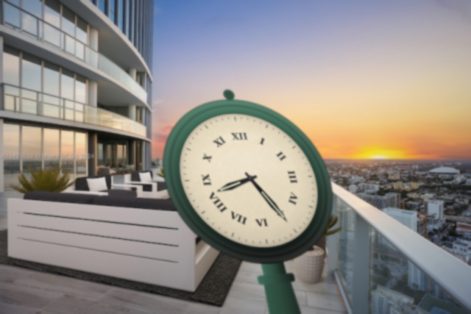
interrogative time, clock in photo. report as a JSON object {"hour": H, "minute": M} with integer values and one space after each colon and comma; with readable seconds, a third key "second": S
{"hour": 8, "minute": 25}
